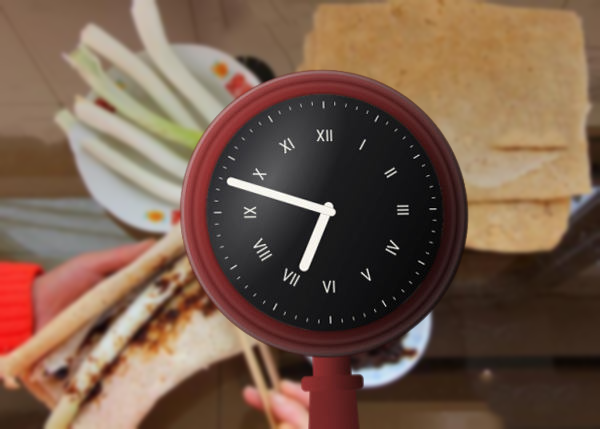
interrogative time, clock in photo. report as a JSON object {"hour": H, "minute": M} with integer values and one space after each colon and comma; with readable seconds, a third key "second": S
{"hour": 6, "minute": 48}
